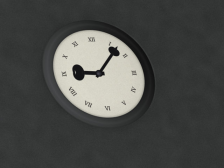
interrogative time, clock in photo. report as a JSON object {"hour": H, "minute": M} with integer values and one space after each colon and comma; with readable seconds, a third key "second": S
{"hour": 9, "minute": 7}
